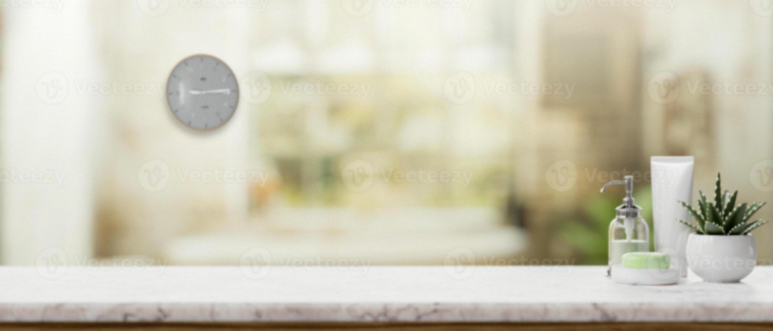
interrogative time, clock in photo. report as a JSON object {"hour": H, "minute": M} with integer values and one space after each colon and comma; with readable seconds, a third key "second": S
{"hour": 9, "minute": 15}
